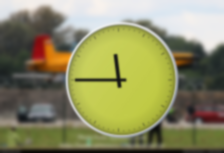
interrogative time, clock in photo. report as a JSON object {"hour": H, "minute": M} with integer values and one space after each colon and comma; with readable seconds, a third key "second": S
{"hour": 11, "minute": 45}
